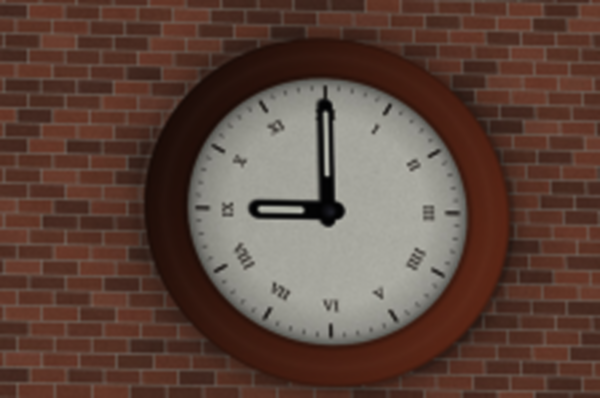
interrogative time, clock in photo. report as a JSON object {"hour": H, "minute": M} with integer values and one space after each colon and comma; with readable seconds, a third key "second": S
{"hour": 9, "minute": 0}
